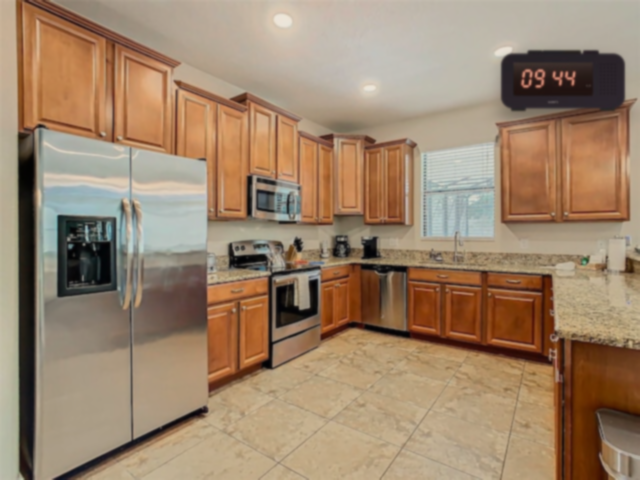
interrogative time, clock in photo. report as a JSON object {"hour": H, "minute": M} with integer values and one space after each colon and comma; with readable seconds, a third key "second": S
{"hour": 9, "minute": 44}
